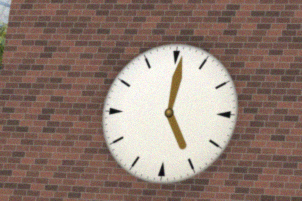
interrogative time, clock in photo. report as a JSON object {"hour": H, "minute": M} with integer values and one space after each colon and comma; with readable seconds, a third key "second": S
{"hour": 5, "minute": 1}
